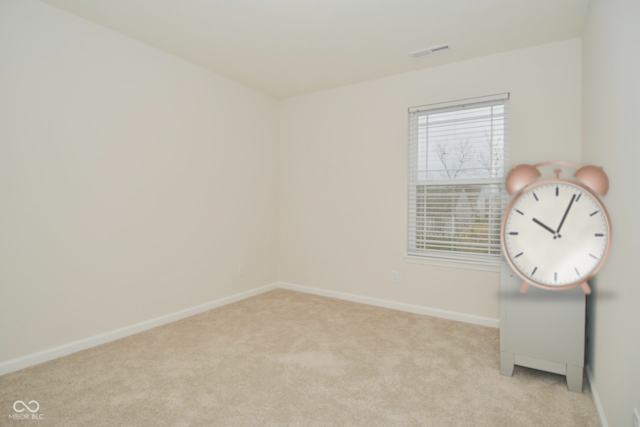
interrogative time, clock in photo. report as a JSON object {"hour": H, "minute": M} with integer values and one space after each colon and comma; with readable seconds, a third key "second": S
{"hour": 10, "minute": 4}
